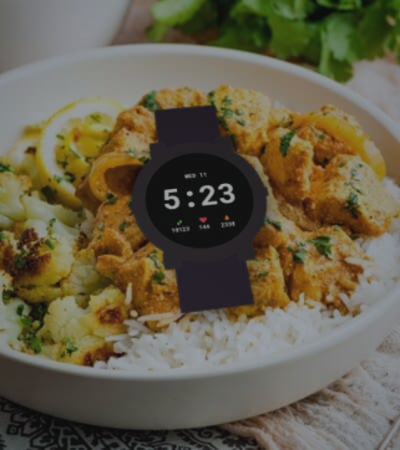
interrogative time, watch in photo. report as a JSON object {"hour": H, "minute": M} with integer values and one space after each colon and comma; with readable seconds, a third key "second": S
{"hour": 5, "minute": 23}
